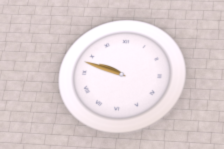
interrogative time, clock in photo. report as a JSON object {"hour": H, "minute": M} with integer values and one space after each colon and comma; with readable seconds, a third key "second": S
{"hour": 9, "minute": 48}
